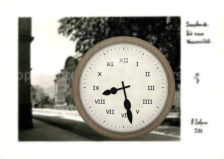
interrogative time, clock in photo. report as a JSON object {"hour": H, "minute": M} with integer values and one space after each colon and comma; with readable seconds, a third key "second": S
{"hour": 8, "minute": 28}
